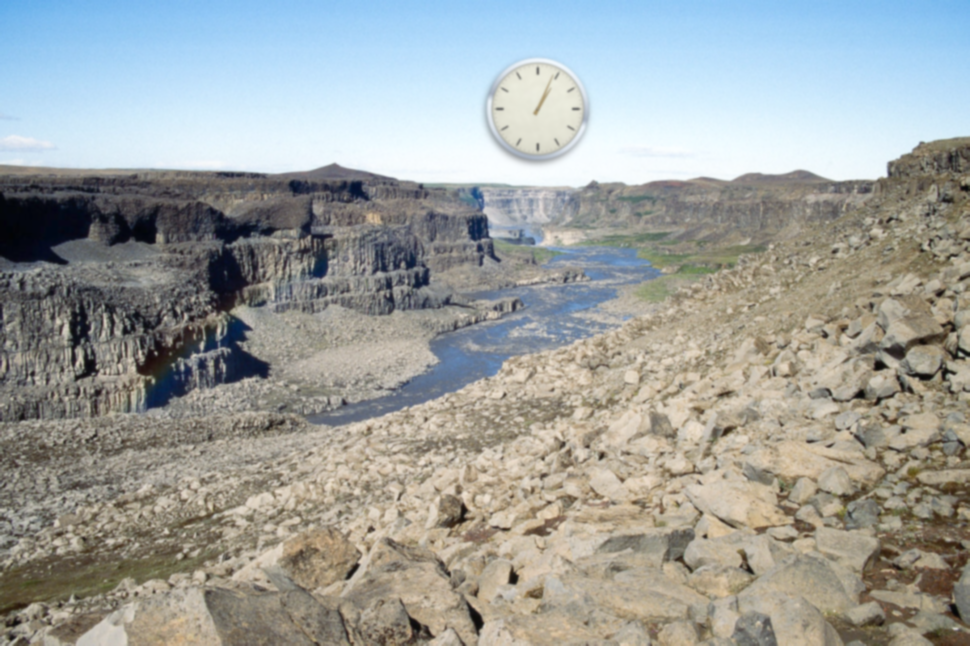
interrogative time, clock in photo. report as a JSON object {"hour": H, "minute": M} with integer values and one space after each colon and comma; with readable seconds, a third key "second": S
{"hour": 1, "minute": 4}
